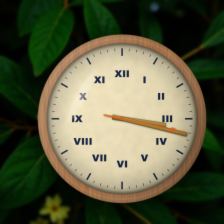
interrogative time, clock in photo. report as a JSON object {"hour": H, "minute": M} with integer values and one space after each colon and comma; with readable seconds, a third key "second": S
{"hour": 3, "minute": 17, "second": 17}
